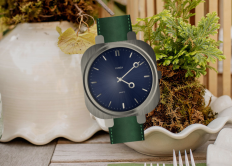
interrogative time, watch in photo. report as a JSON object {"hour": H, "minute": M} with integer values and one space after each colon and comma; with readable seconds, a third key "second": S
{"hour": 4, "minute": 9}
